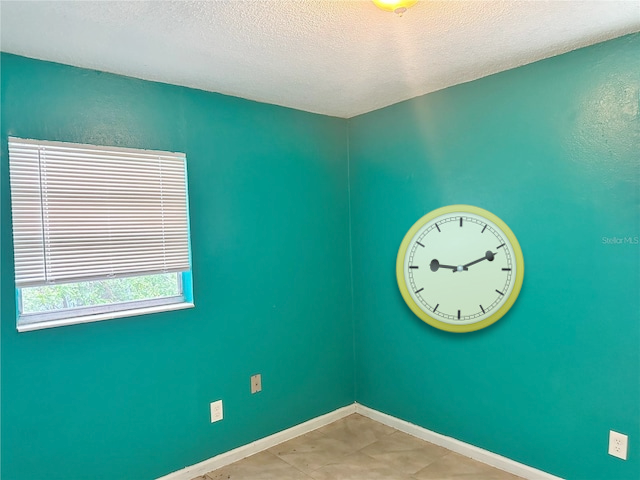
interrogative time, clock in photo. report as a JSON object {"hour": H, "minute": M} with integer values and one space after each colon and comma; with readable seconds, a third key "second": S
{"hour": 9, "minute": 11}
